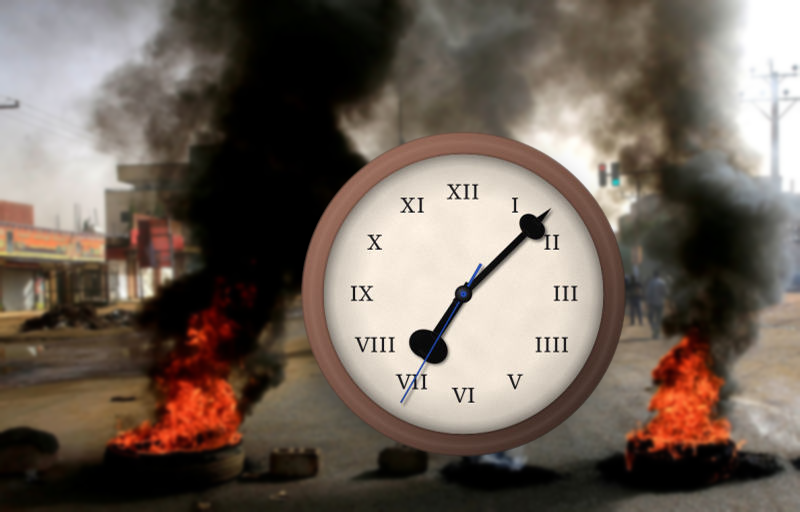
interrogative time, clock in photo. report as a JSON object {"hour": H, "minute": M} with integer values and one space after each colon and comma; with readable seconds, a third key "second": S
{"hour": 7, "minute": 7, "second": 35}
